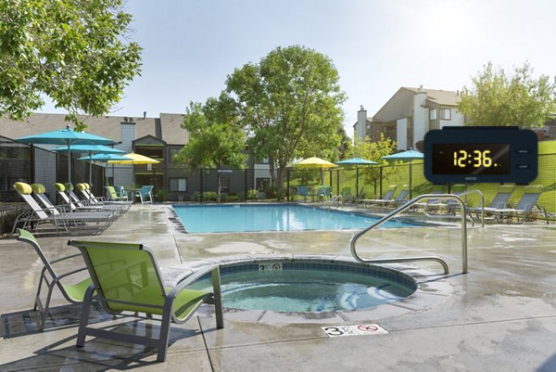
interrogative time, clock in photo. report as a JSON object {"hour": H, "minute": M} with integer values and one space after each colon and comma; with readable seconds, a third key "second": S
{"hour": 12, "minute": 36}
